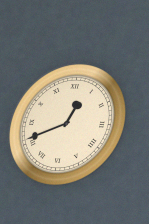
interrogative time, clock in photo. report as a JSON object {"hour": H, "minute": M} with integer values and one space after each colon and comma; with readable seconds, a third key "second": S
{"hour": 12, "minute": 41}
